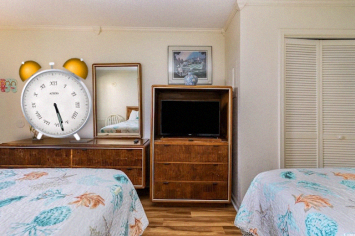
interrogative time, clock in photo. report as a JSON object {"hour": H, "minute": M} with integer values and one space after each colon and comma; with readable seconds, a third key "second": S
{"hour": 5, "minute": 28}
